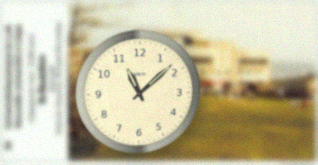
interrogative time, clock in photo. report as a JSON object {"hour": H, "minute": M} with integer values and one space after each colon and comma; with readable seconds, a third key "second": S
{"hour": 11, "minute": 8}
